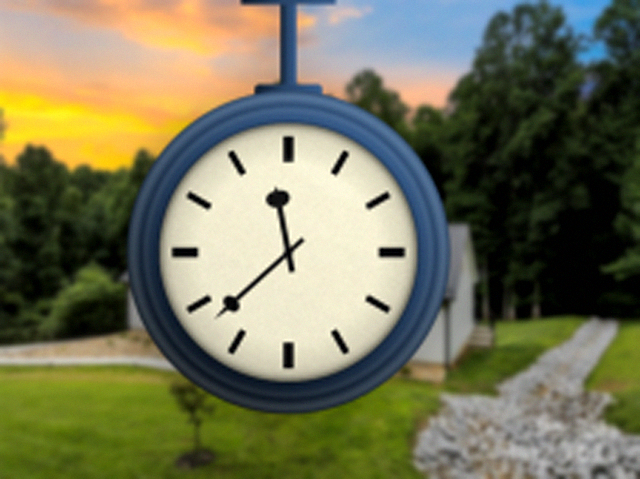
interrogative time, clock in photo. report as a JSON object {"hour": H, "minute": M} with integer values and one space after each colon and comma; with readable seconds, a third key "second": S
{"hour": 11, "minute": 38}
